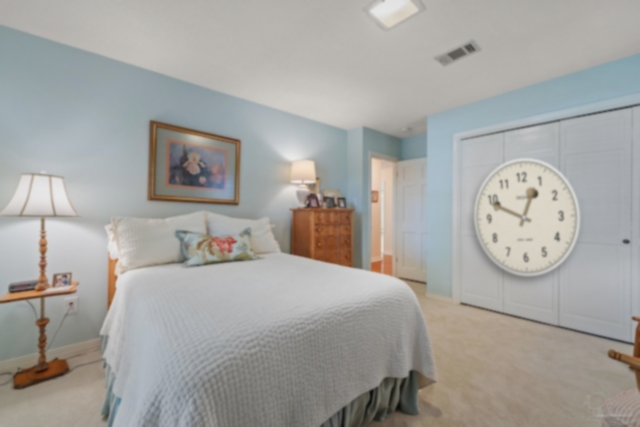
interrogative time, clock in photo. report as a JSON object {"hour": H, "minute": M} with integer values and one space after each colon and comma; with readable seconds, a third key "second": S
{"hour": 12, "minute": 49}
